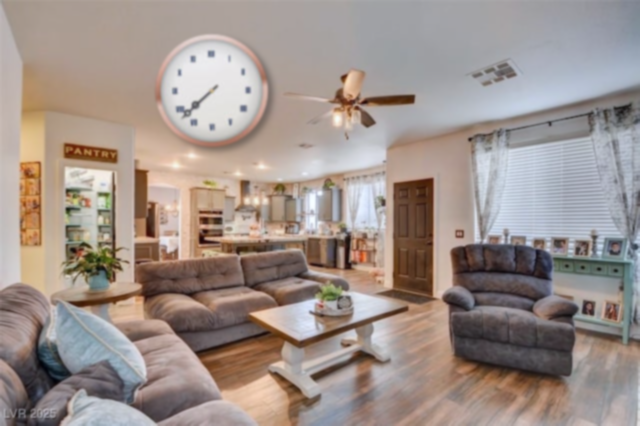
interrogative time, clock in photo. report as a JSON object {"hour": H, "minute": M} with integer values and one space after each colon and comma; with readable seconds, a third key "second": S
{"hour": 7, "minute": 38}
